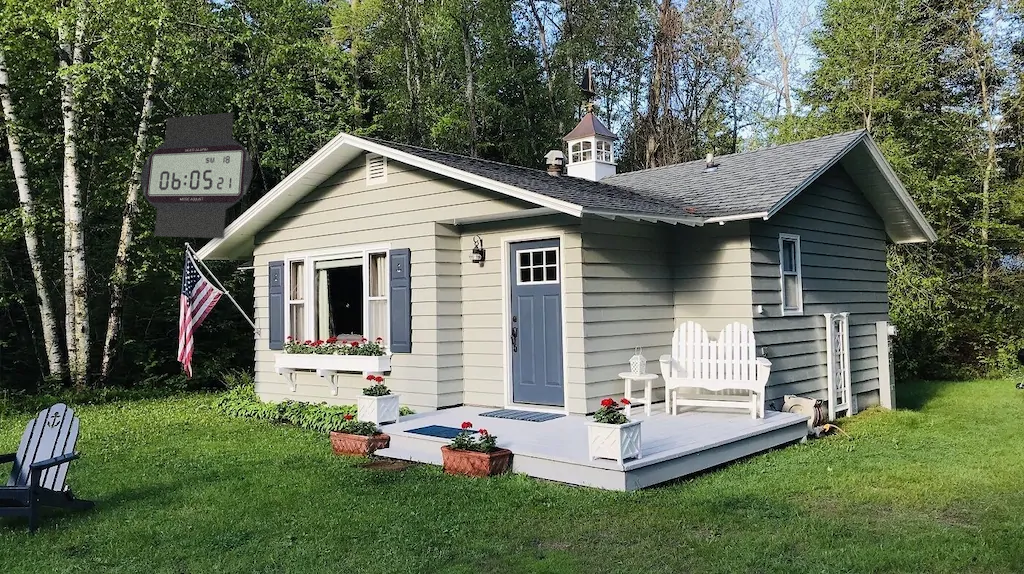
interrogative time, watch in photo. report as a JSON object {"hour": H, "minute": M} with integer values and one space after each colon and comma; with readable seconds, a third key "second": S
{"hour": 6, "minute": 5, "second": 21}
